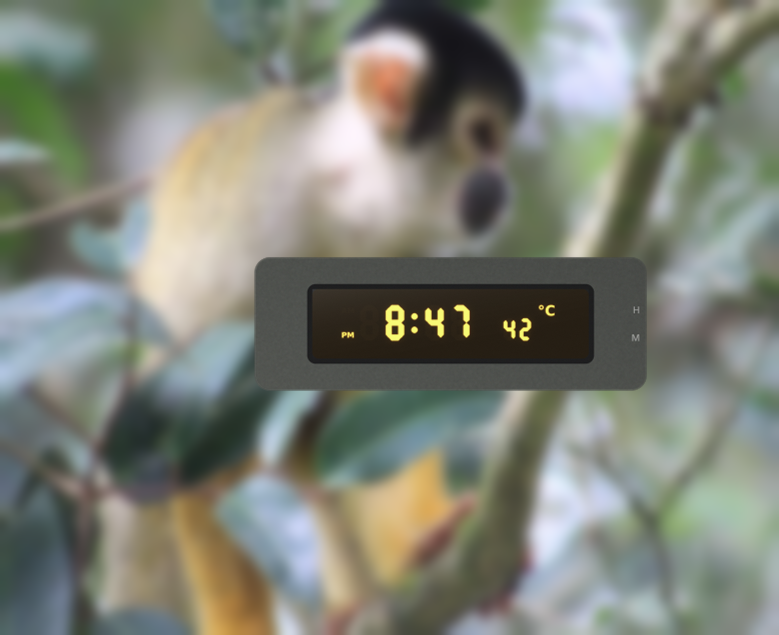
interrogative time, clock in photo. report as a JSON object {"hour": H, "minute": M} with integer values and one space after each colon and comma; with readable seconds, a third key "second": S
{"hour": 8, "minute": 47}
